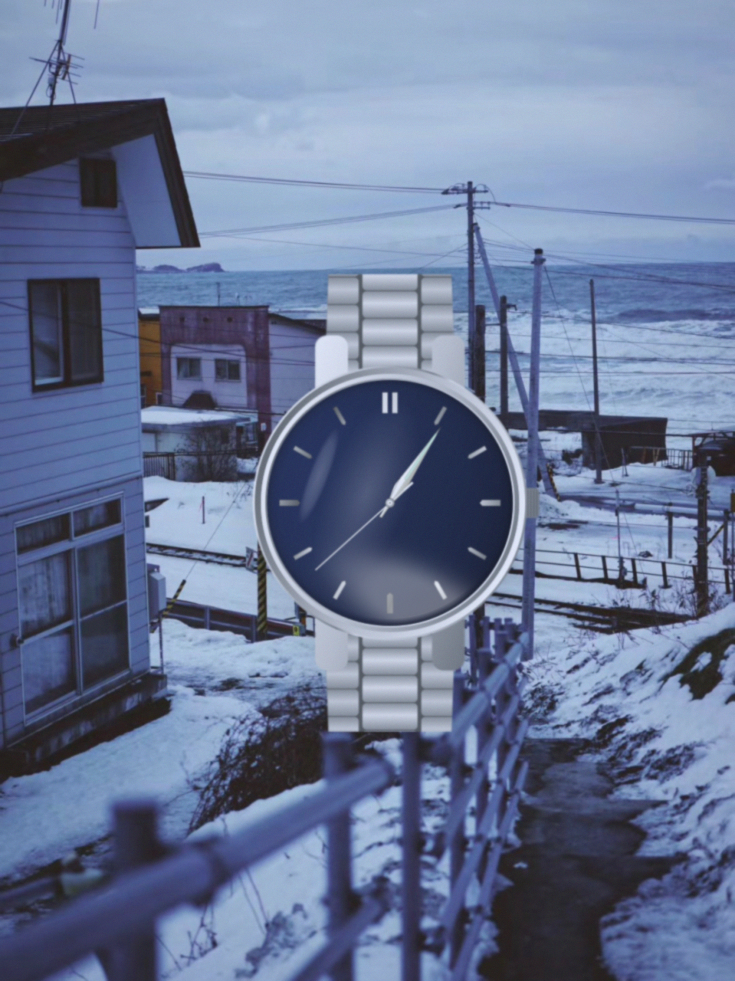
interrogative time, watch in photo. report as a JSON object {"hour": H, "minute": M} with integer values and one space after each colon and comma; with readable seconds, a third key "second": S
{"hour": 1, "minute": 5, "second": 38}
